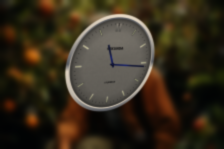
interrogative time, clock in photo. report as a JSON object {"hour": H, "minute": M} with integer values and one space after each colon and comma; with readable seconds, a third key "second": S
{"hour": 11, "minute": 16}
